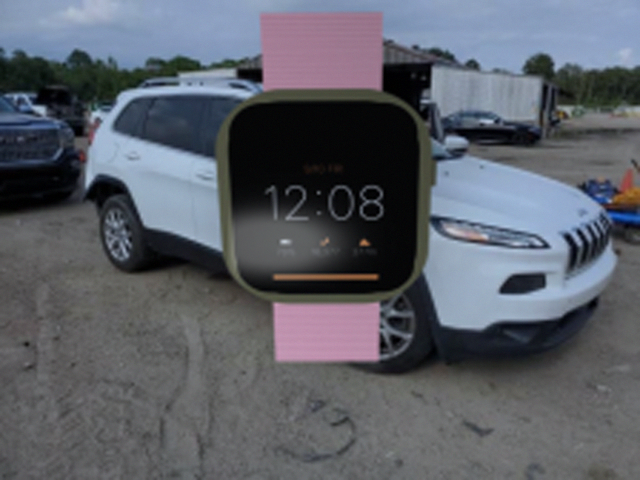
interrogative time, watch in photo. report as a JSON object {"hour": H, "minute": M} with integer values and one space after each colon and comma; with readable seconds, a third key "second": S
{"hour": 12, "minute": 8}
